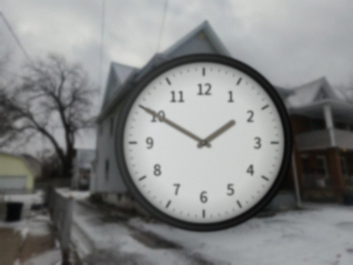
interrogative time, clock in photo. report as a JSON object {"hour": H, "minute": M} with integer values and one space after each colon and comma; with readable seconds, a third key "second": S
{"hour": 1, "minute": 50}
